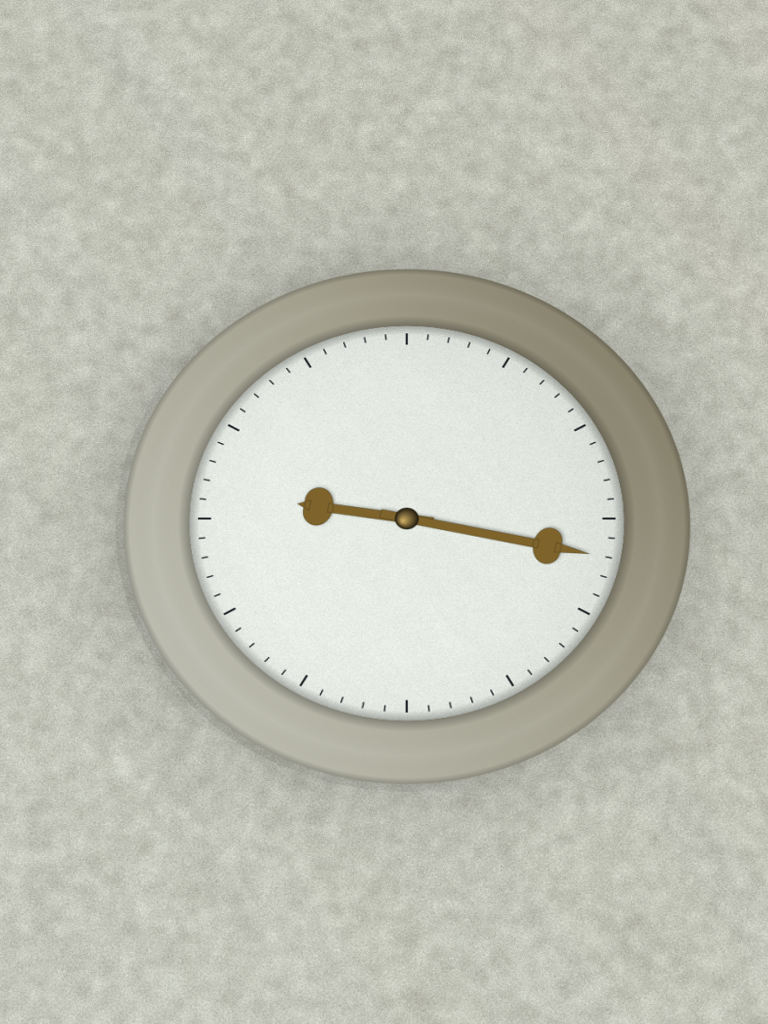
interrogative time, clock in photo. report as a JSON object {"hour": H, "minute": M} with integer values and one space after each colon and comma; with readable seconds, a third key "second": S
{"hour": 9, "minute": 17}
